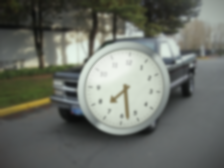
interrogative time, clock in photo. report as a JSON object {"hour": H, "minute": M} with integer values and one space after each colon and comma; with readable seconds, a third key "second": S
{"hour": 7, "minute": 28}
